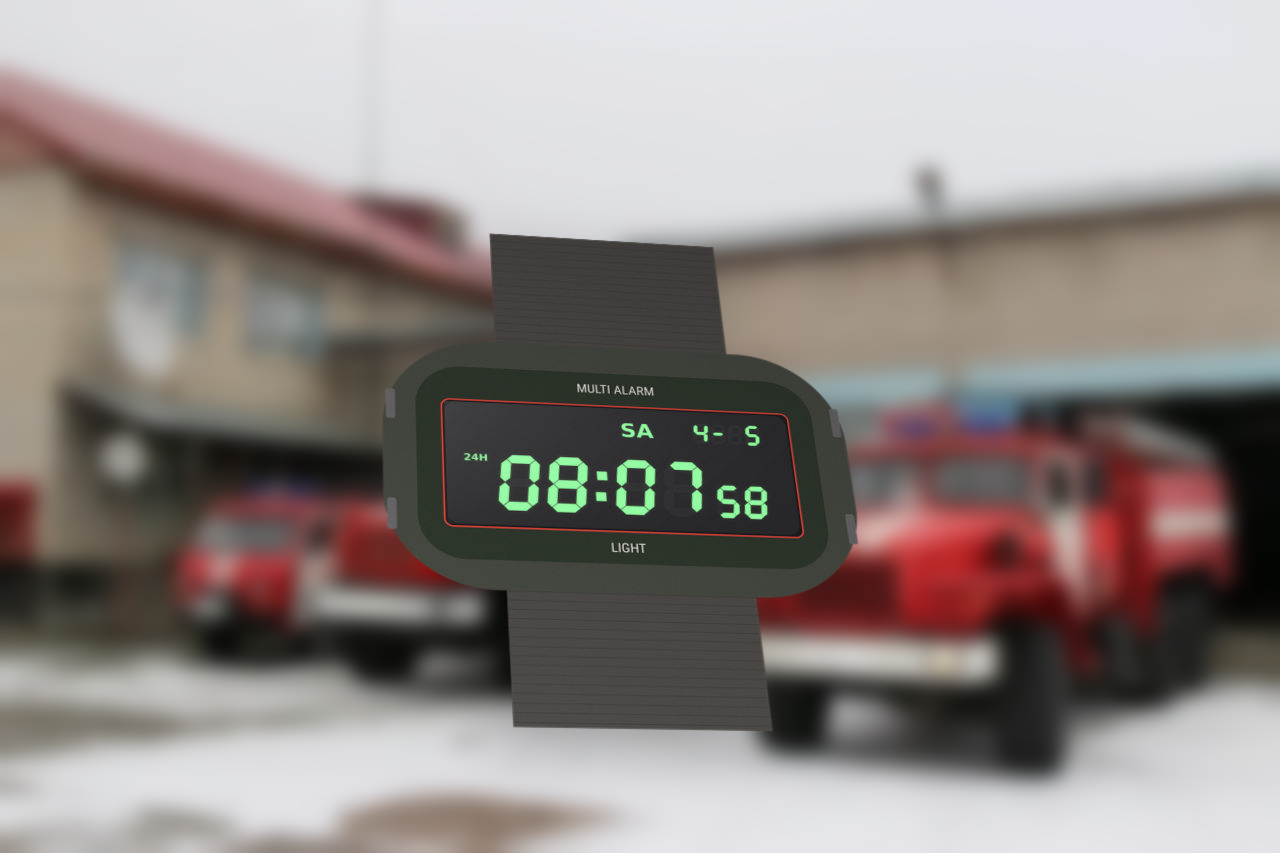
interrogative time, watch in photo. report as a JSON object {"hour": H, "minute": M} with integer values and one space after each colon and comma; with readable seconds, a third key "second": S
{"hour": 8, "minute": 7, "second": 58}
